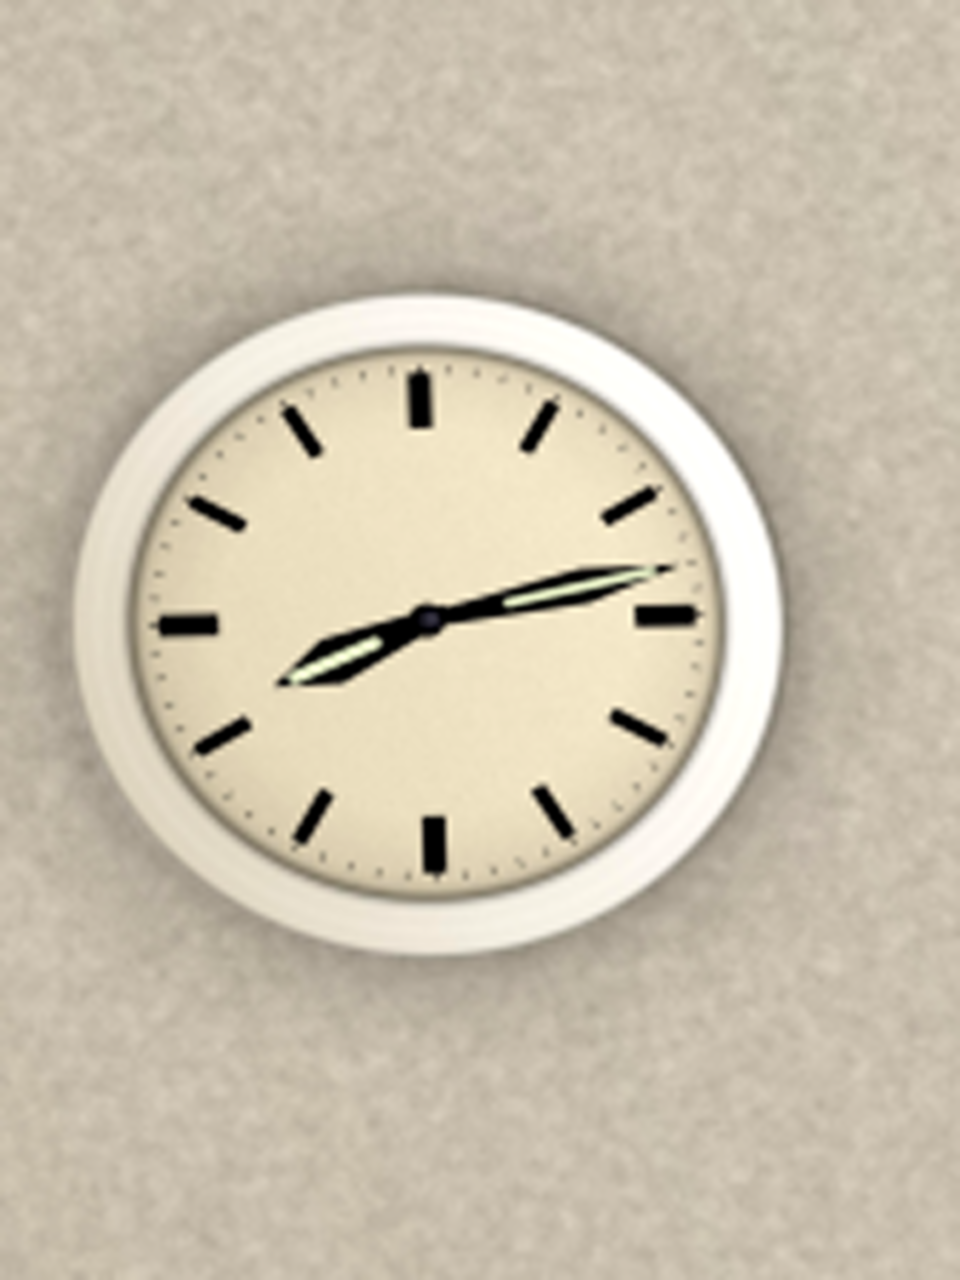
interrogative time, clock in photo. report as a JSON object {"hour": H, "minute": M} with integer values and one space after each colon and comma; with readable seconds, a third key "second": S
{"hour": 8, "minute": 13}
